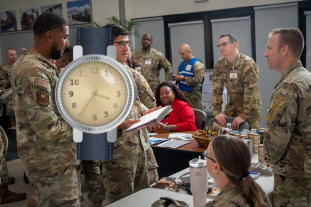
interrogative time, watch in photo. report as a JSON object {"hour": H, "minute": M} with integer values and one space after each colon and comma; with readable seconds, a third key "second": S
{"hour": 3, "minute": 36}
